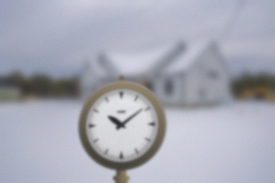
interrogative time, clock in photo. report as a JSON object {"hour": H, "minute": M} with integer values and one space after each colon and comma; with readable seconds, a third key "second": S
{"hour": 10, "minute": 9}
